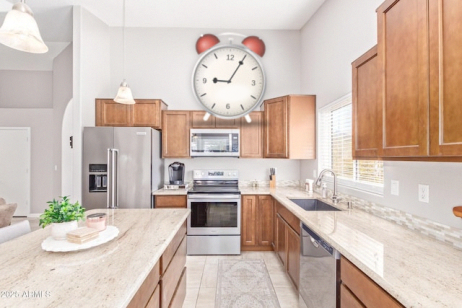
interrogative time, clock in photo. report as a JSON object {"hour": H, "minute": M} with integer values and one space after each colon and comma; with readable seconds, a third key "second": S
{"hour": 9, "minute": 5}
